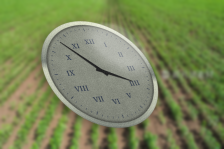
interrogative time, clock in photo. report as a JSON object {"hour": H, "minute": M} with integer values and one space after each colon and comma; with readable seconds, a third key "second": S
{"hour": 3, "minute": 53}
